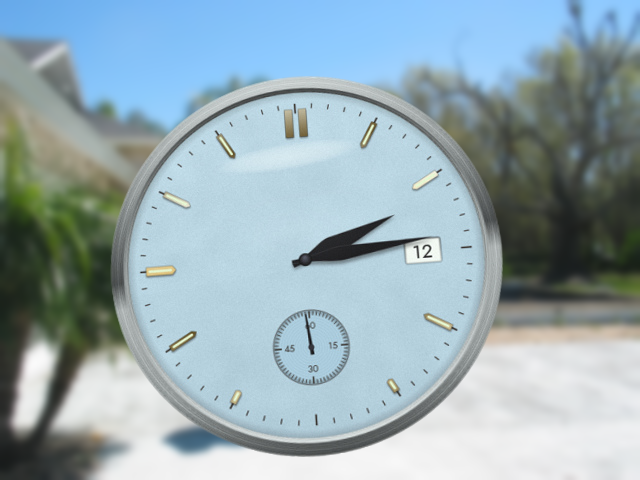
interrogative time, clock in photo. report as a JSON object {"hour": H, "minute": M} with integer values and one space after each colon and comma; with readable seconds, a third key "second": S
{"hour": 2, "minute": 13, "second": 59}
